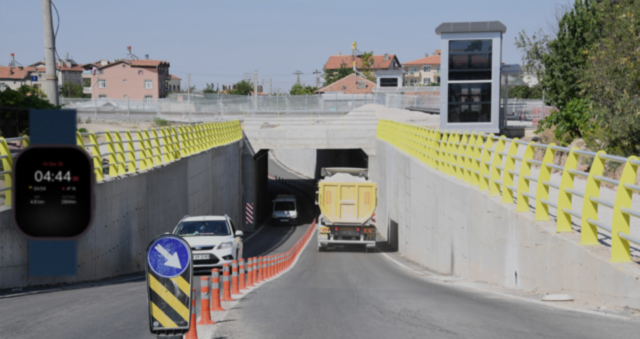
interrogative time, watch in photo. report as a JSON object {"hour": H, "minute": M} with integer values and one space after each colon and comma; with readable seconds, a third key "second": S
{"hour": 4, "minute": 44}
